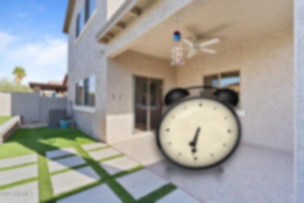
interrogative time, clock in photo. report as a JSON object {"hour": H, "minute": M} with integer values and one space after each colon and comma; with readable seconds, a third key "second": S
{"hour": 6, "minute": 31}
